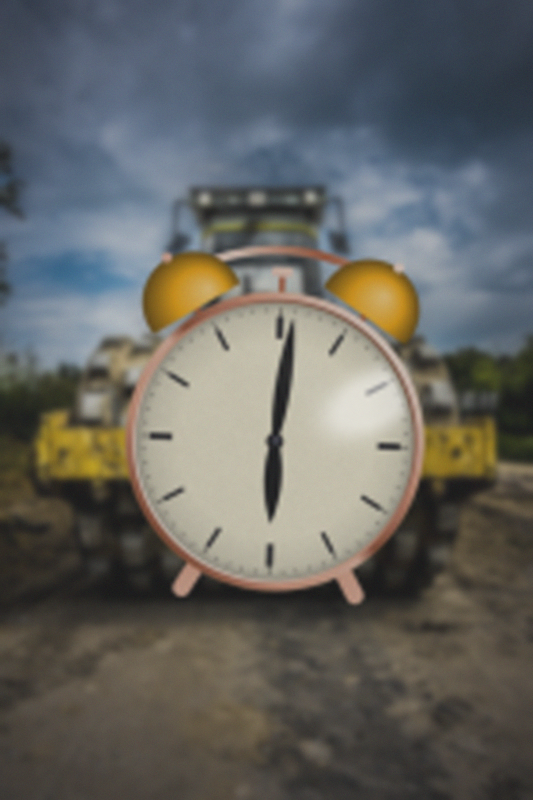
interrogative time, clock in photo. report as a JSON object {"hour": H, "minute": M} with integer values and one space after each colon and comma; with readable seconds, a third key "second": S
{"hour": 6, "minute": 1}
